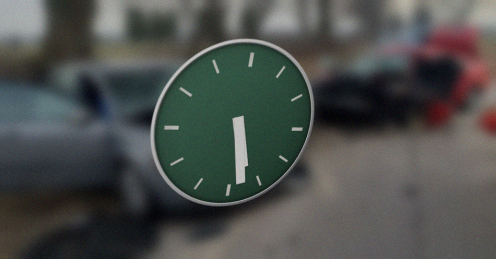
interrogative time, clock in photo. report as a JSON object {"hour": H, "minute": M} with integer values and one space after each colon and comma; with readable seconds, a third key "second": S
{"hour": 5, "minute": 28}
